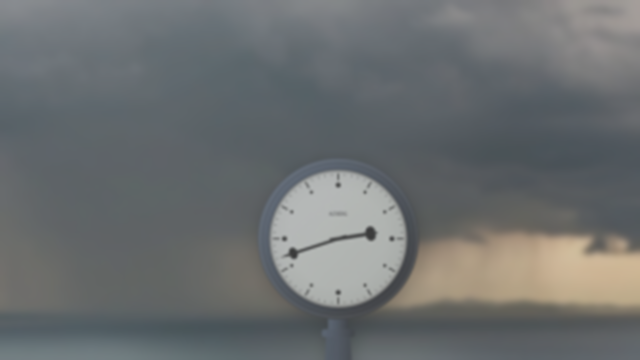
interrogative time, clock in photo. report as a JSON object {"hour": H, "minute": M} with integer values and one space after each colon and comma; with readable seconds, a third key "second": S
{"hour": 2, "minute": 42}
